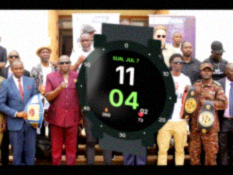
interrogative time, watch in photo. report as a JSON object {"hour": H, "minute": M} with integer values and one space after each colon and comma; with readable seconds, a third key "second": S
{"hour": 11, "minute": 4}
